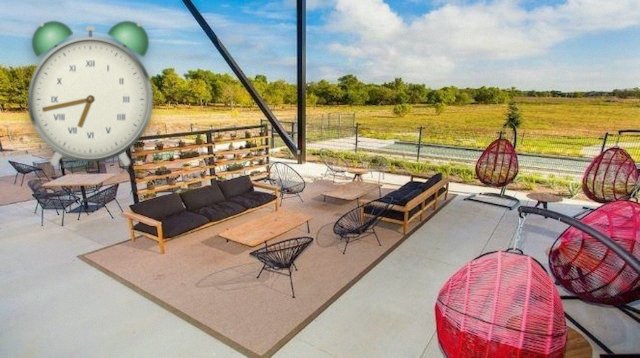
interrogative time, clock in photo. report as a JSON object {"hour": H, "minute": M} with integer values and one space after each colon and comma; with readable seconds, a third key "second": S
{"hour": 6, "minute": 43}
